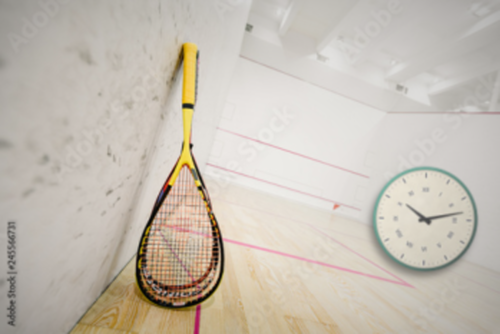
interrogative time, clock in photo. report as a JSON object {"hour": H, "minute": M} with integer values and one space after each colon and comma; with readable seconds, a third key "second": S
{"hour": 10, "minute": 13}
